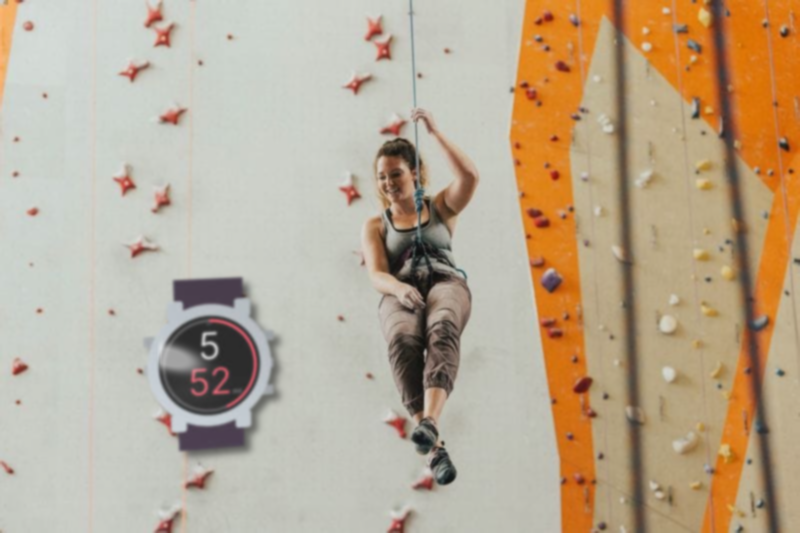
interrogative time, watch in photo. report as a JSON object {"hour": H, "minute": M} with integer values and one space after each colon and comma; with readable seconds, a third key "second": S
{"hour": 5, "minute": 52}
